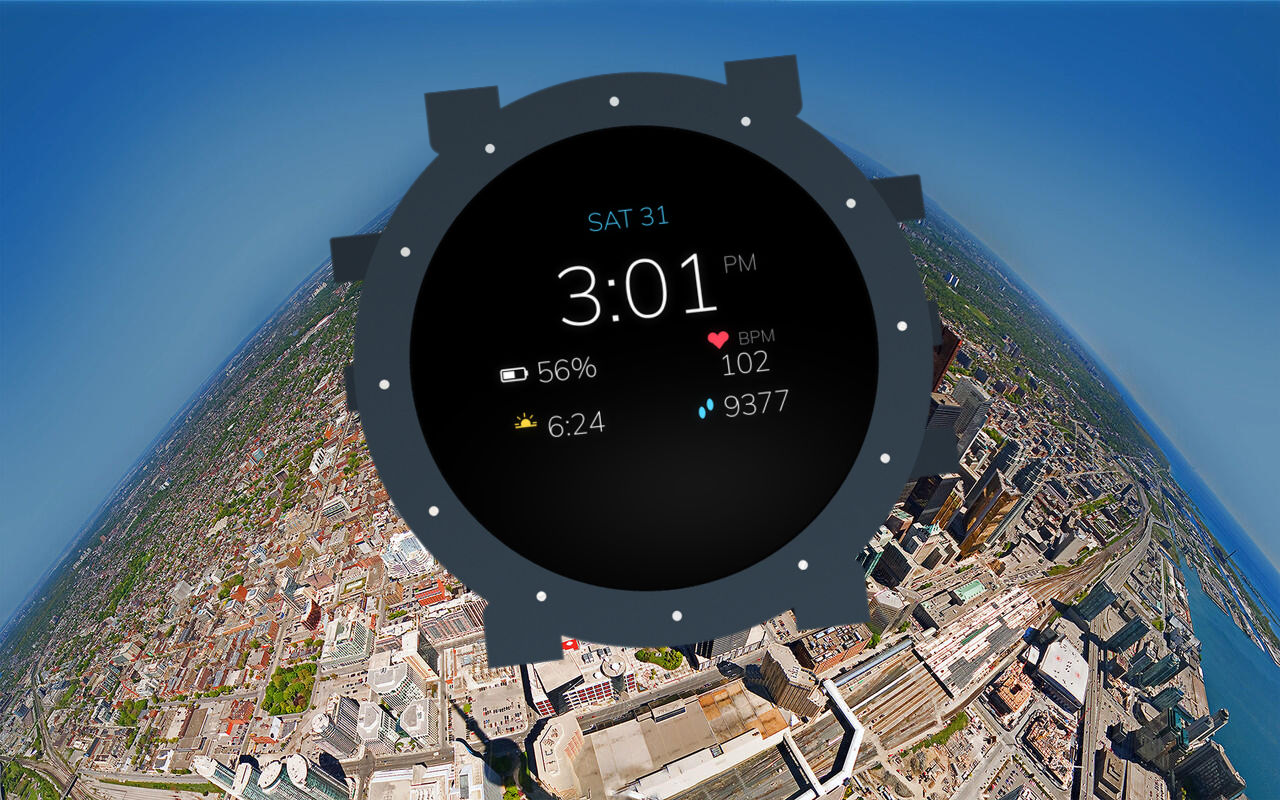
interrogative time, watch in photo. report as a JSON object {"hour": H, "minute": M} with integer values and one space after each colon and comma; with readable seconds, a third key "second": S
{"hour": 3, "minute": 1}
